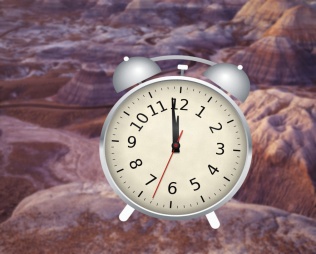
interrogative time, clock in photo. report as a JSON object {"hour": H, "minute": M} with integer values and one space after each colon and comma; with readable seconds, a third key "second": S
{"hour": 11, "minute": 58, "second": 33}
